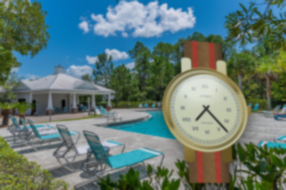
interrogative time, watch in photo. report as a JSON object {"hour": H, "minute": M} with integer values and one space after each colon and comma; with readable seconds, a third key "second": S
{"hour": 7, "minute": 23}
